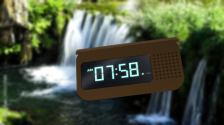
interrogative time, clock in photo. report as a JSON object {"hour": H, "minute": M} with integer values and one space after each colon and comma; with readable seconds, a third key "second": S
{"hour": 7, "minute": 58}
